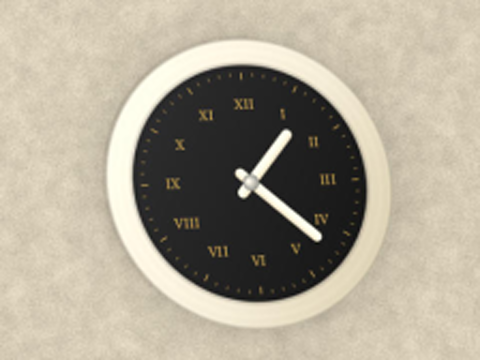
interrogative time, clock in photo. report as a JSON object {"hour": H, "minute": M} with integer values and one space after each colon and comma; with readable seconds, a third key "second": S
{"hour": 1, "minute": 22}
